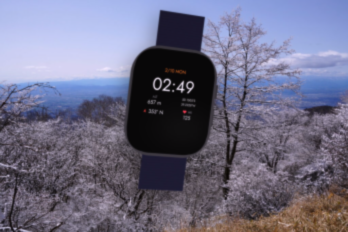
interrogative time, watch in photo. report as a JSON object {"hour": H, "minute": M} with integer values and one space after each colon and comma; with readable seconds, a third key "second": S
{"hour": 2, "minute": 49}
